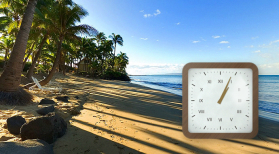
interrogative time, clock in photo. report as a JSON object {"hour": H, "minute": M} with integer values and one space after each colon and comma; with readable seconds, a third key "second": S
{"hour": 1, "minute": 4}
